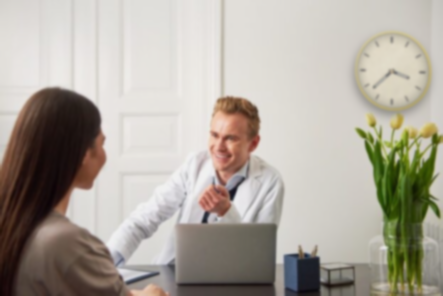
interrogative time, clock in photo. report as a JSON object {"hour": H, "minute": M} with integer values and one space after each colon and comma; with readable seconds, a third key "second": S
{"hour": 3, "minute": 38}
